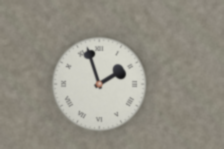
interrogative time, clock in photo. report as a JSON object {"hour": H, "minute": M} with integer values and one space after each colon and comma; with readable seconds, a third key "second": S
{"hour": 1, "minute": 57}
